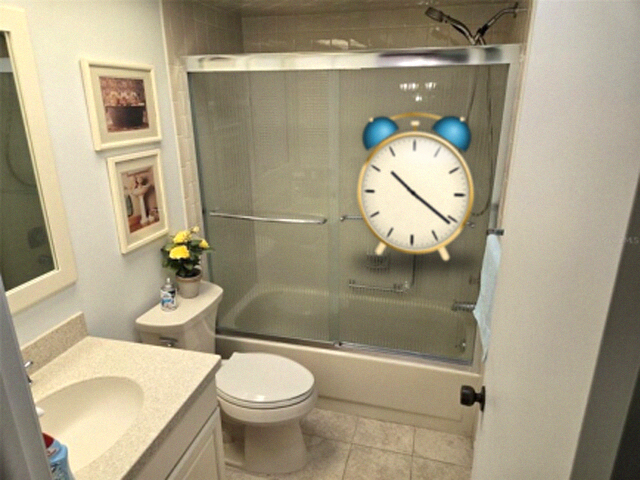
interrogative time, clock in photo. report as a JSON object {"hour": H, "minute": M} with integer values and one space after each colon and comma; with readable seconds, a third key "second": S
{"hour": 10, "minute": 21}
